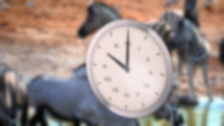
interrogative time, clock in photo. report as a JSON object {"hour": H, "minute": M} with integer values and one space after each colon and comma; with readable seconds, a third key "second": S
{"hour": 10, "minute": 0}
